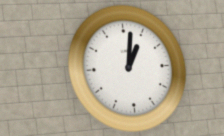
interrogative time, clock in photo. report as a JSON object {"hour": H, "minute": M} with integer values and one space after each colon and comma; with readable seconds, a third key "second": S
{"hour": 1, "minute": 2}
